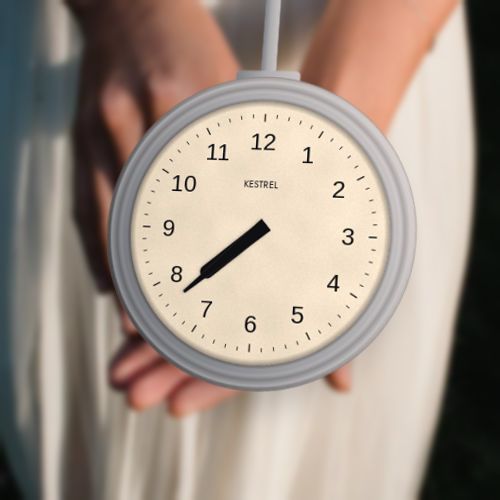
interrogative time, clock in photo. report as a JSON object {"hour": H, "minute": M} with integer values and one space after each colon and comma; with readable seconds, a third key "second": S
{"hour": 7, "minute": 38}
